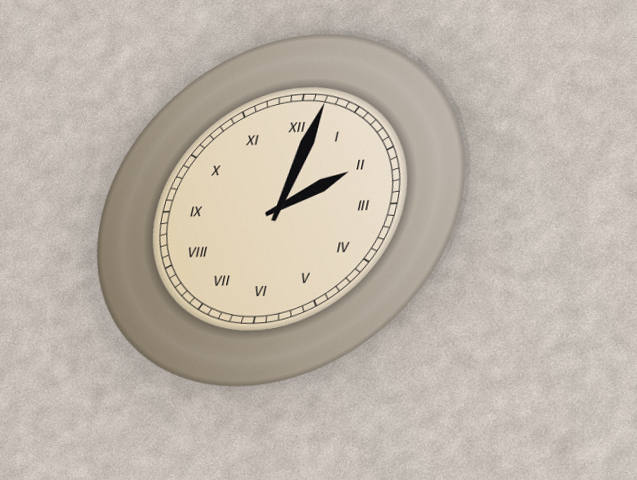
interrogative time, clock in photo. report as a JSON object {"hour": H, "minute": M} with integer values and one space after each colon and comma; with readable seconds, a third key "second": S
{"hour": 2, "minute": 2}
